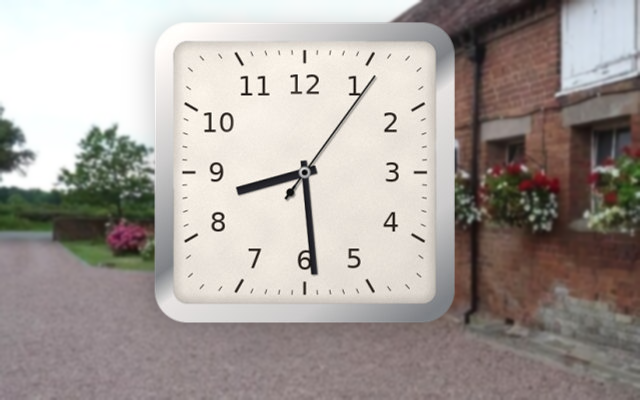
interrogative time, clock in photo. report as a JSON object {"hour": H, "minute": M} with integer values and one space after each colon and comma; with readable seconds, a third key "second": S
{"hour": 8, "minute": 29, "second": 6}
